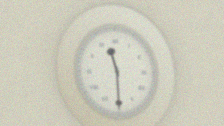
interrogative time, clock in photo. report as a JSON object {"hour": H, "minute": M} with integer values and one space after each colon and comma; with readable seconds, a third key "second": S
{"hour": 11, "minute": 30}
